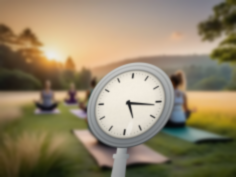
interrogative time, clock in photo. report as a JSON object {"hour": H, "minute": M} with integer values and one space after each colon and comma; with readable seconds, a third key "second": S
{"hour": 5, "minute": 16}
